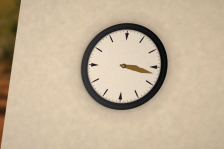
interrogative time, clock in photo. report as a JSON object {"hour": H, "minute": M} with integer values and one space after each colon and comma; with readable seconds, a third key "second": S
{"hour": 3, "minute": 17}
